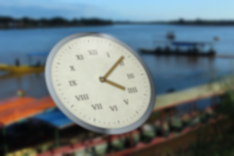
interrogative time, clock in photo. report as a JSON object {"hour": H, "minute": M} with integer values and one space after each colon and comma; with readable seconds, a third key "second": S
{"hour": 4, "minute": 9}
